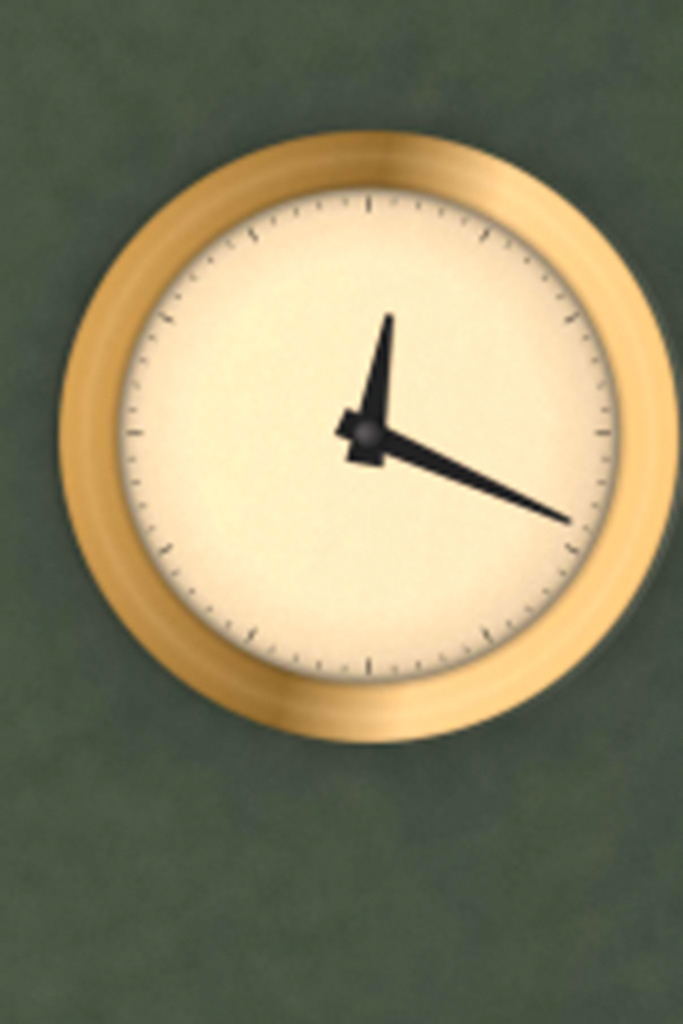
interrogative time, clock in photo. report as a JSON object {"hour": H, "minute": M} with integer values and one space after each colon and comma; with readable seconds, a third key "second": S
{"hour": 12, "minute": 19}
